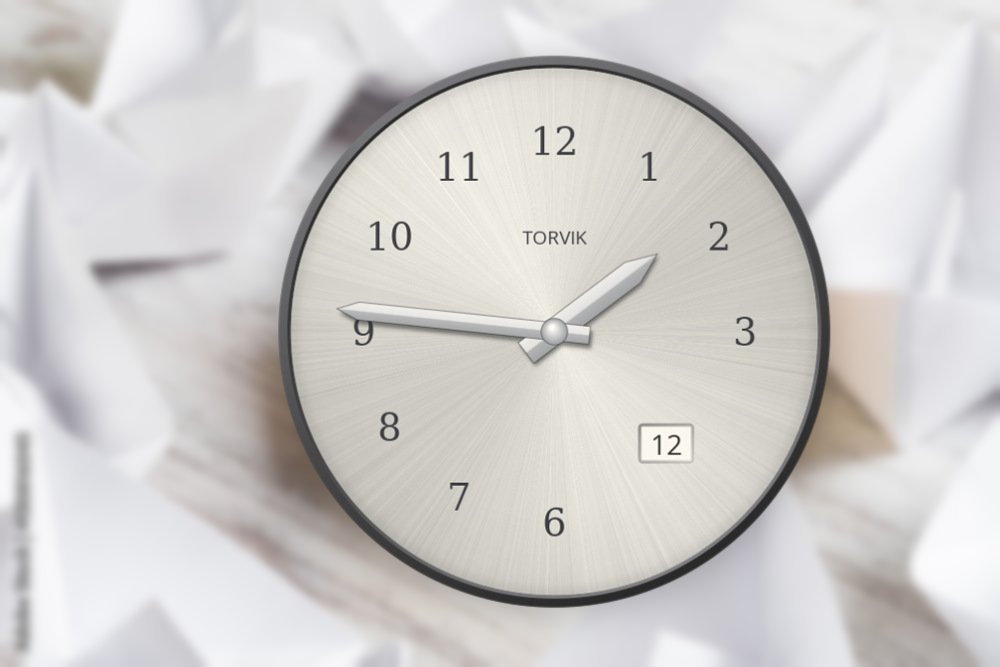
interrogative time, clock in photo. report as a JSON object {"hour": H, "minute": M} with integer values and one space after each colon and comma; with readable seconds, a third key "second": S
{"hour": 1, "minute": 46}
